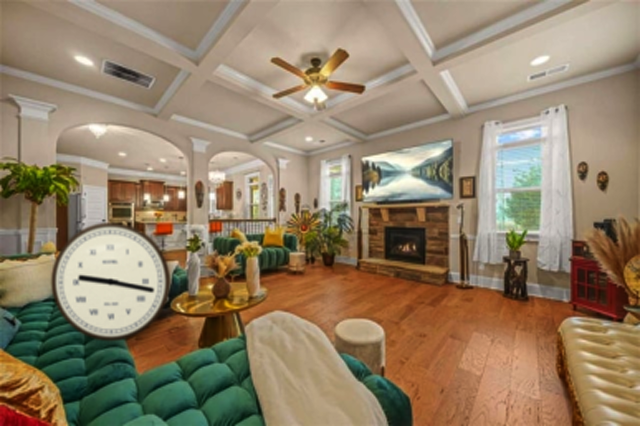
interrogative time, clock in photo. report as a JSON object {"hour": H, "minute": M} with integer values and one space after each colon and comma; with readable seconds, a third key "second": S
{"hour": 9, "minute": 17}
